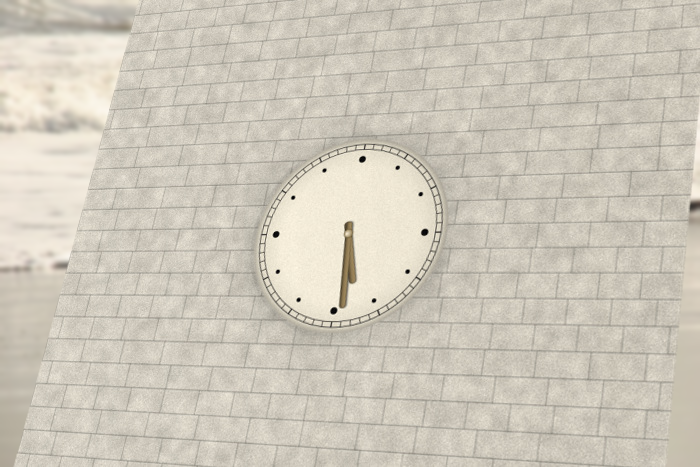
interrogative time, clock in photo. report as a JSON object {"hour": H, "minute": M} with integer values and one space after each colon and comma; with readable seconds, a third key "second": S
{"hour": 5, "minute": 29}
